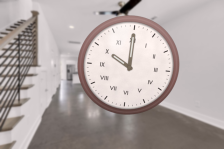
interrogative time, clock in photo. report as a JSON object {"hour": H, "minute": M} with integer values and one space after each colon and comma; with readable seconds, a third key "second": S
{"hour": 10, "minute": 0}
